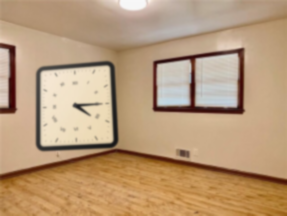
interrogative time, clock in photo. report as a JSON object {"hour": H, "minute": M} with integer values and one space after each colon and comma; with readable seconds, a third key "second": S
{"hour": 4, "minute": 15}
